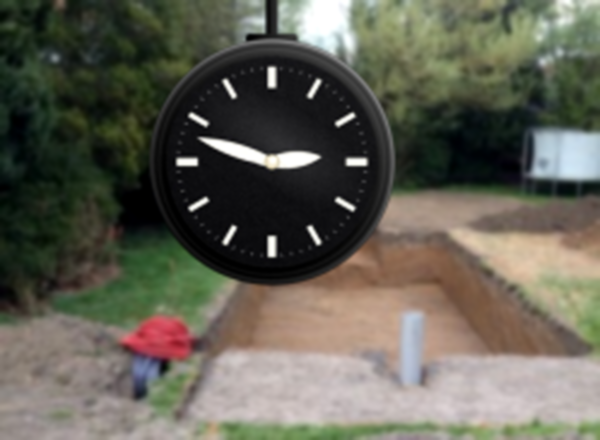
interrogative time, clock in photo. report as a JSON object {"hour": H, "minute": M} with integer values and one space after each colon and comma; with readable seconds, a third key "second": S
{"hour": 2, "minute": 48}
